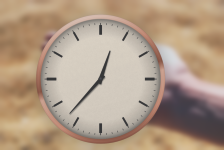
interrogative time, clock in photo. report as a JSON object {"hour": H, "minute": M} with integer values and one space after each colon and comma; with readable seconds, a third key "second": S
{"hour": 12, "minute": 37}
